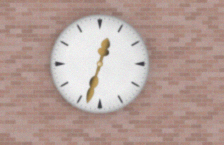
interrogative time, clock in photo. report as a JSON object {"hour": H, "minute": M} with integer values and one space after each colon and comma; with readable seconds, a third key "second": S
{"hour": 12, "minute": 33}
